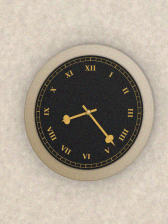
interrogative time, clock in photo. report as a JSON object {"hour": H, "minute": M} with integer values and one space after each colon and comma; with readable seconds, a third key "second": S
{"hour": 8, "minute": 23}
